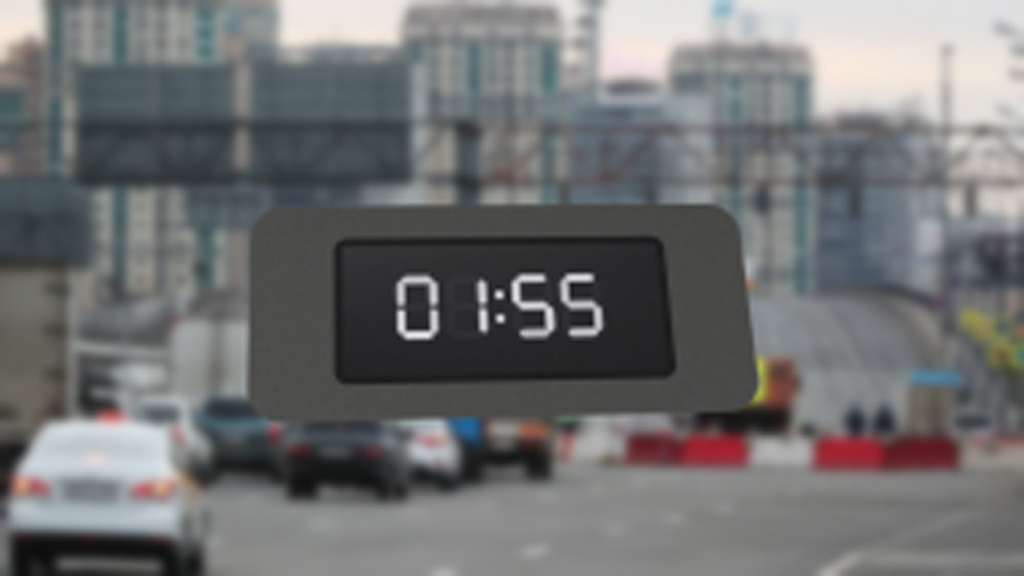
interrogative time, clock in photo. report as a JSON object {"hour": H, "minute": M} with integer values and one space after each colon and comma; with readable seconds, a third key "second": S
{"hour": 1, "minute": 55}
